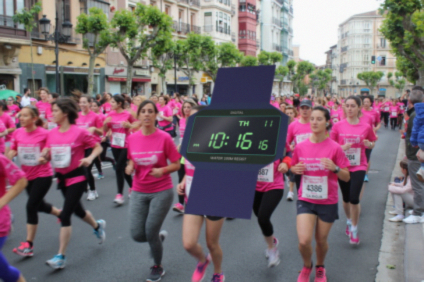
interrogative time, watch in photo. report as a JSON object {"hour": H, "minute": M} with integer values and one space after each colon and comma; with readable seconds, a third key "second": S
{"hour": 10, "minute": 16, "second": 16}
